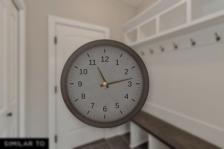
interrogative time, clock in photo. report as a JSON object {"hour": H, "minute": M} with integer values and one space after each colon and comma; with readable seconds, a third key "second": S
{"hour": 11, "minute": 13}
